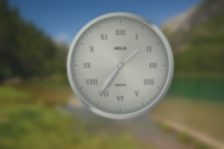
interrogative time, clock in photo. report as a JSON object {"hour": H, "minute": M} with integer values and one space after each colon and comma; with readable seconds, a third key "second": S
{"hour": 1, "minute": 36}
